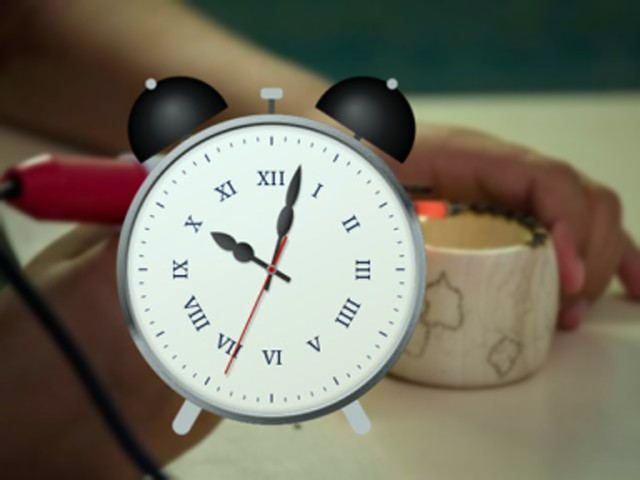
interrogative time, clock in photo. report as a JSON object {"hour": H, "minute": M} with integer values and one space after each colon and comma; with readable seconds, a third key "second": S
{"hour": 10, "minute": 2, "second": 34}
